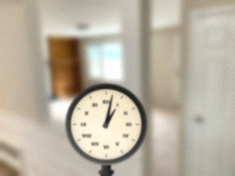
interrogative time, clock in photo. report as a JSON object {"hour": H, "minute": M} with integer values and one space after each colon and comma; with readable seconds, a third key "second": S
{"hour": 1, "minute": 2}
